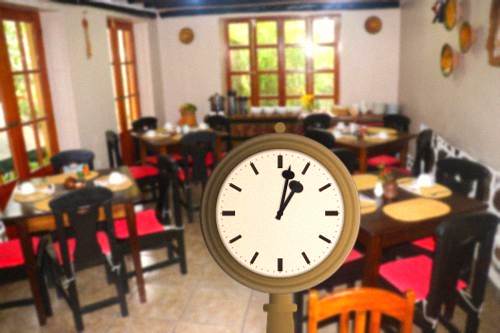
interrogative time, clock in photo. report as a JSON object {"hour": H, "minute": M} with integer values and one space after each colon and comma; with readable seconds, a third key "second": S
{"hour": 1, "minute": 2}
